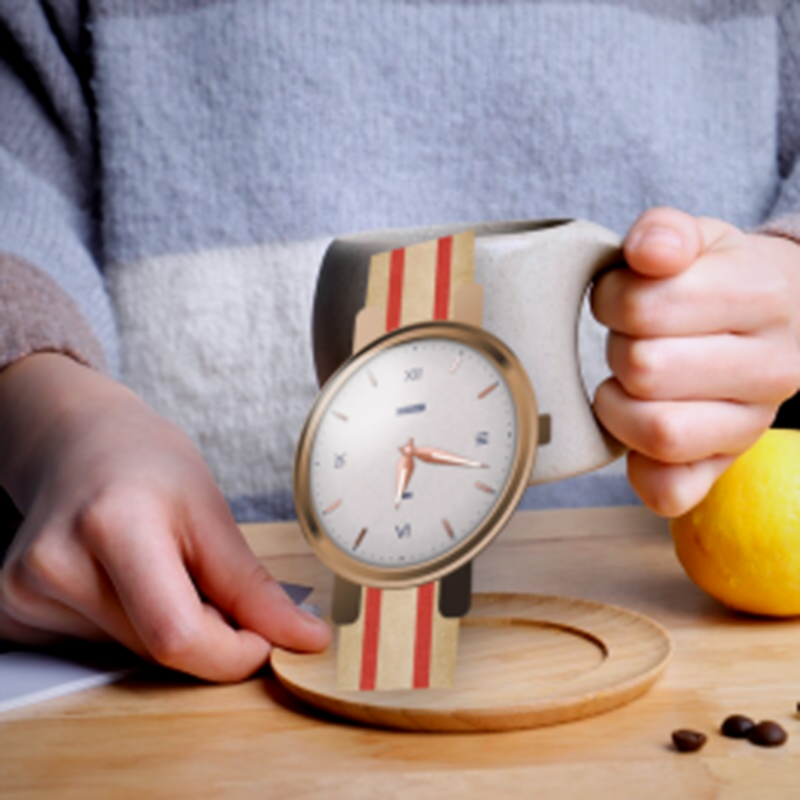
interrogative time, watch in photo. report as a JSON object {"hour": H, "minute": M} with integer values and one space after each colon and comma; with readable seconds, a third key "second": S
{"hour": 6, "minute": 18}
